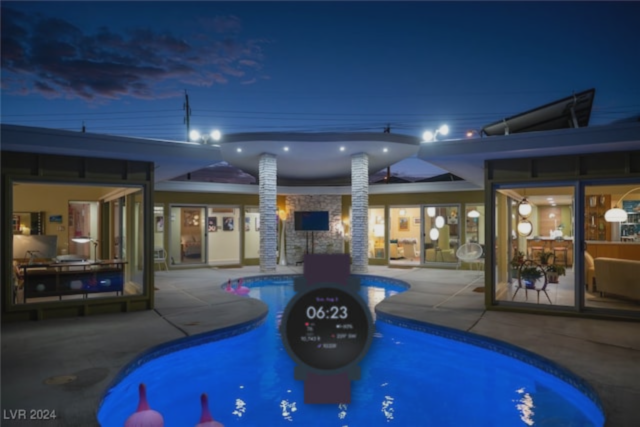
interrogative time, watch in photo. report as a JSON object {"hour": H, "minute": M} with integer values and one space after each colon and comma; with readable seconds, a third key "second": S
{"hour": 6, "minute": 23}
